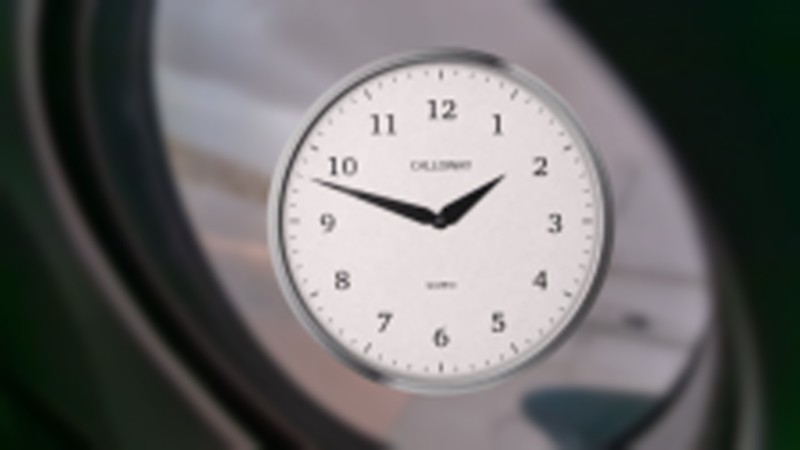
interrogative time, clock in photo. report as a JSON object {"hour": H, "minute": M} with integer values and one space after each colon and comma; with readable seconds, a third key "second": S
{"hour": 1, "minute": 48}
